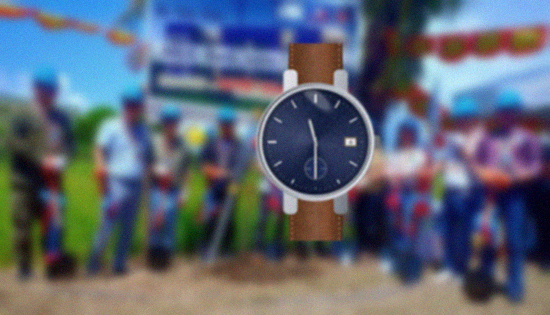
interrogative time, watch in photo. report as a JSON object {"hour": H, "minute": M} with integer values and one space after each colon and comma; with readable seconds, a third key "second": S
{"hour": 11, "minute": 30}
